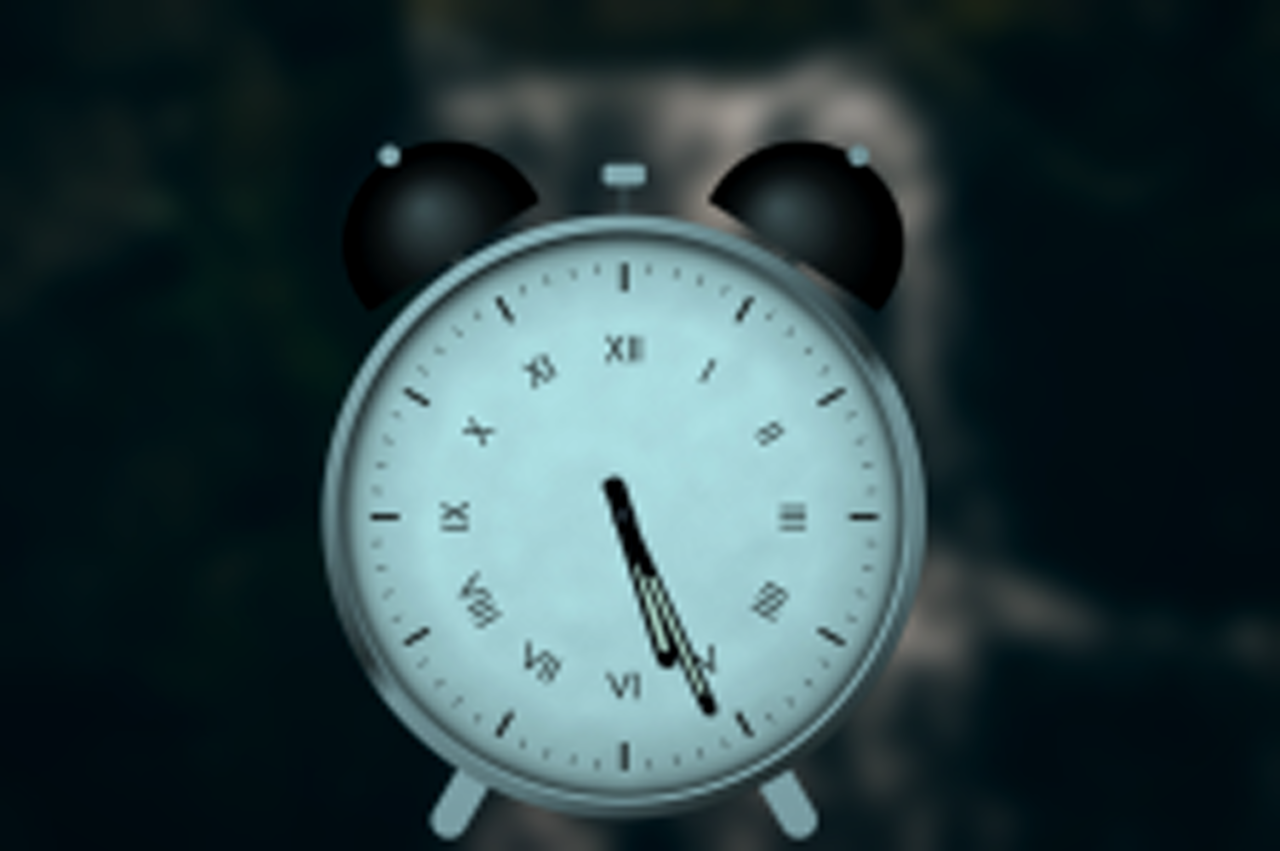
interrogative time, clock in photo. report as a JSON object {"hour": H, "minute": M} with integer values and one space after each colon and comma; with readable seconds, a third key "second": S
{"hour": 5, "minute": 26}
